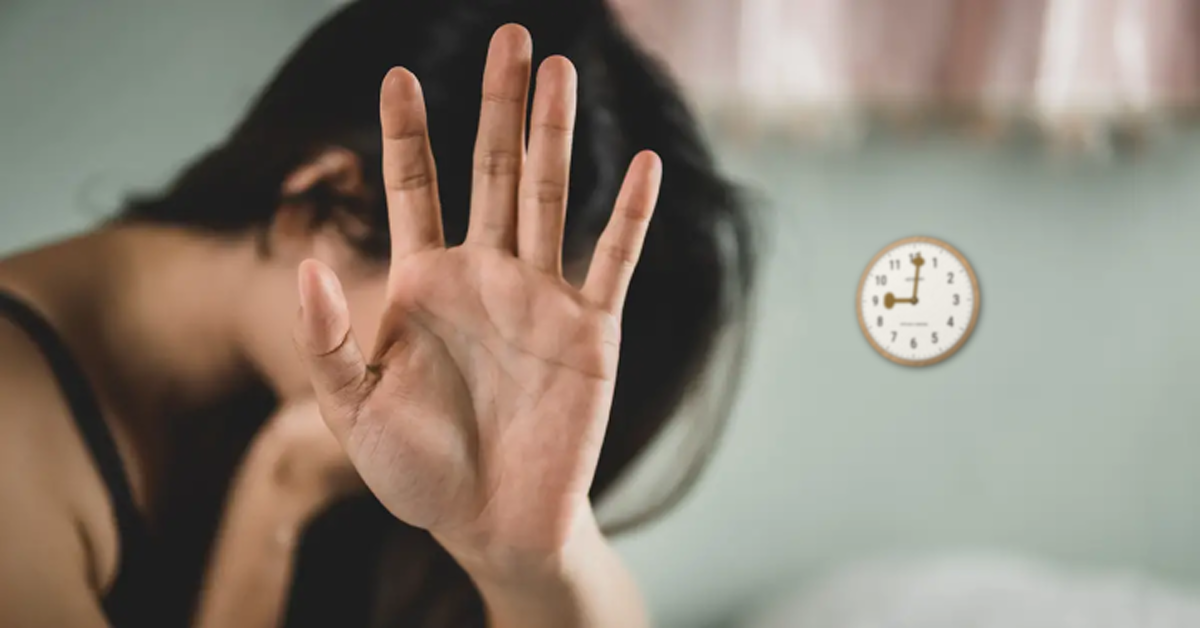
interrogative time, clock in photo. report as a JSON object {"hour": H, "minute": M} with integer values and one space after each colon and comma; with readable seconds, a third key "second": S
{"hour": 9, "minute": 1}
